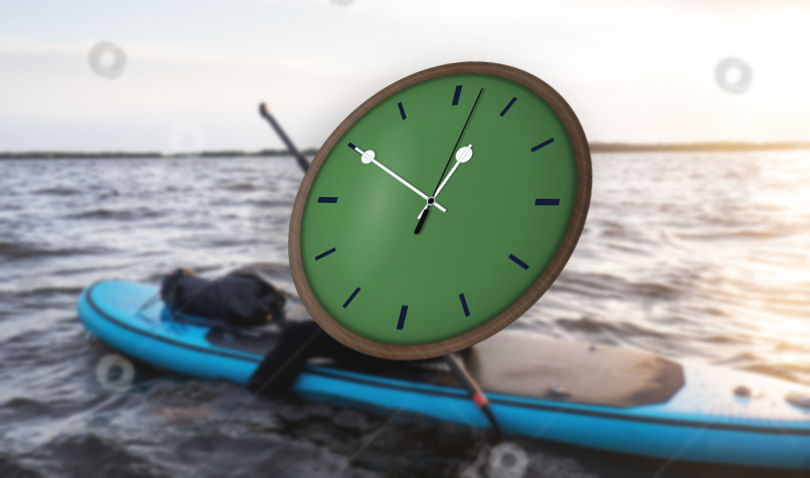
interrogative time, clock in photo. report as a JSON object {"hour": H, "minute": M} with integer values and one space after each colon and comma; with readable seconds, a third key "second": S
{"hour": 12, "minute": 50, "second": 2}
